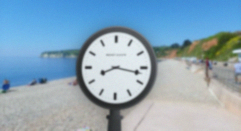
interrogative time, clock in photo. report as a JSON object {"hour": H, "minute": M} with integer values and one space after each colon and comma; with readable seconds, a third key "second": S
{"hour": 8, "minute": 17}
